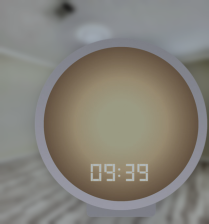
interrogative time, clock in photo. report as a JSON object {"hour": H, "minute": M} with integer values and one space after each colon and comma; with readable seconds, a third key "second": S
{"hour": 9, "minute": 39}
